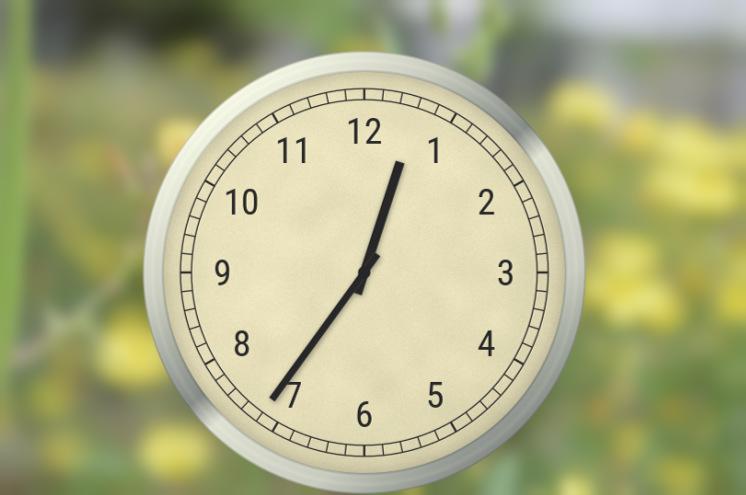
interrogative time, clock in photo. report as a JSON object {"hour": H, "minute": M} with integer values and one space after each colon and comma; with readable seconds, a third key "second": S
{"hour": 12, "minute": 36}
